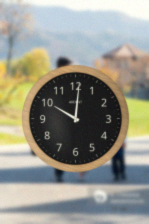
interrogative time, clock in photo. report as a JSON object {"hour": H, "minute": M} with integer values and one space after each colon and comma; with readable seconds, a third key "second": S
{"hour": 10, "minute": 1}
